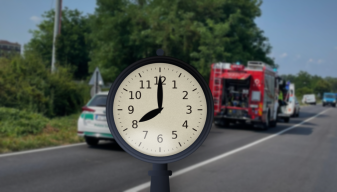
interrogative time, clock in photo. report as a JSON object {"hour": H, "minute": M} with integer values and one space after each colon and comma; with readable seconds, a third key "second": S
{"hour": 8, "minute": 0}
